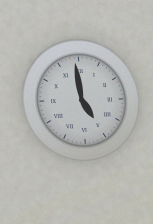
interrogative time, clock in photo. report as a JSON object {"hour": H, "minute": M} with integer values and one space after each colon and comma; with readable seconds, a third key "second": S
{"hour": 4, "minute": 59}
